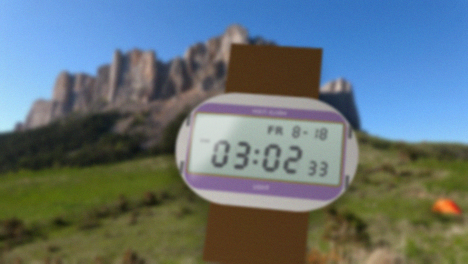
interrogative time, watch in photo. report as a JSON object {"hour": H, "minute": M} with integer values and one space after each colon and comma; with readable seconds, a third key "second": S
{"hour": 3, "minute": 2}
